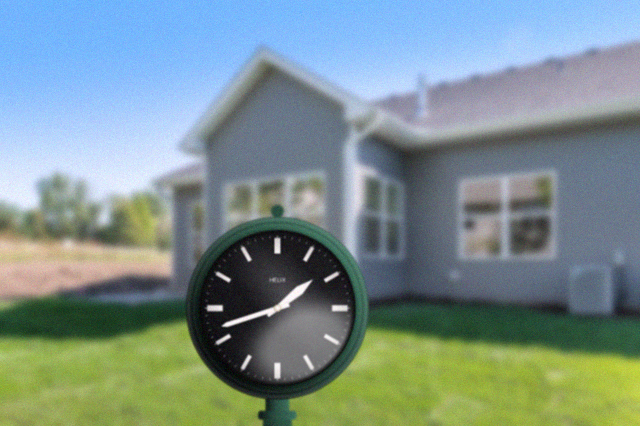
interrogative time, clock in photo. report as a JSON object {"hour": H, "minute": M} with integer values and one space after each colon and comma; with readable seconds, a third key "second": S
{"hour": 1, "minute": 42}
